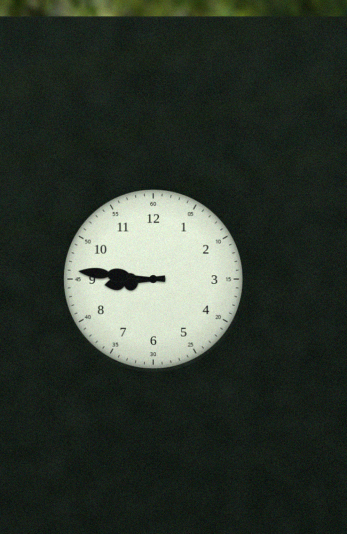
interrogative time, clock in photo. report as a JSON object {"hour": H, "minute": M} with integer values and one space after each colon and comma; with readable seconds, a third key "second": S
{"hour": 8, "minute": 46}
